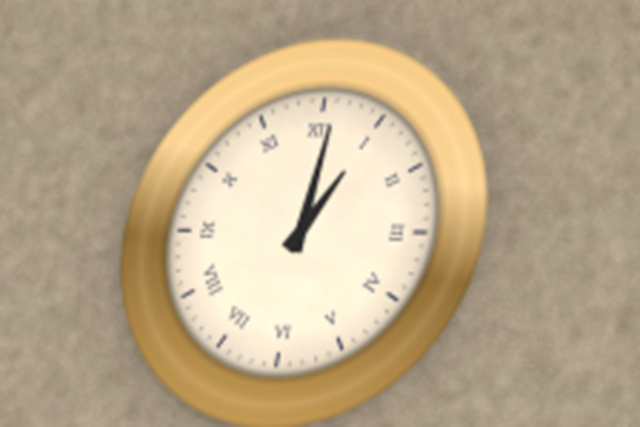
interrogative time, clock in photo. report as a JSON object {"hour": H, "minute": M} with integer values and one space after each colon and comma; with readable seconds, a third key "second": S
{"hour": 1, "minute": 1}
